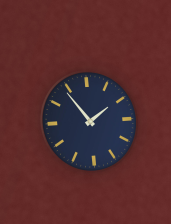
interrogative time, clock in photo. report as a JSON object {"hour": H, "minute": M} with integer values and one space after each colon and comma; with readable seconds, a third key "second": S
{"hour": 1, "minute": 54}
